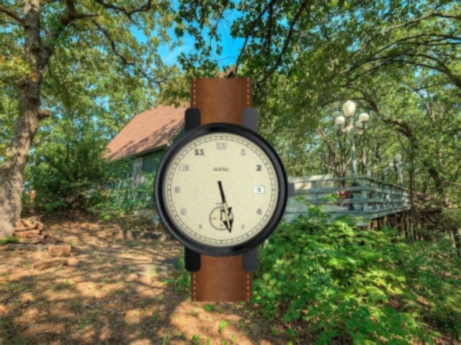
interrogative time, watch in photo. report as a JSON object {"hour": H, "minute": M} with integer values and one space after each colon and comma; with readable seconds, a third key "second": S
{"hour": 5, "minute": 28}
